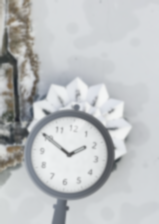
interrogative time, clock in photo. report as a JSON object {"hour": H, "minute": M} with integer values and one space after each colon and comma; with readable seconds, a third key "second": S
{"hour": 1, "minute": 50}
